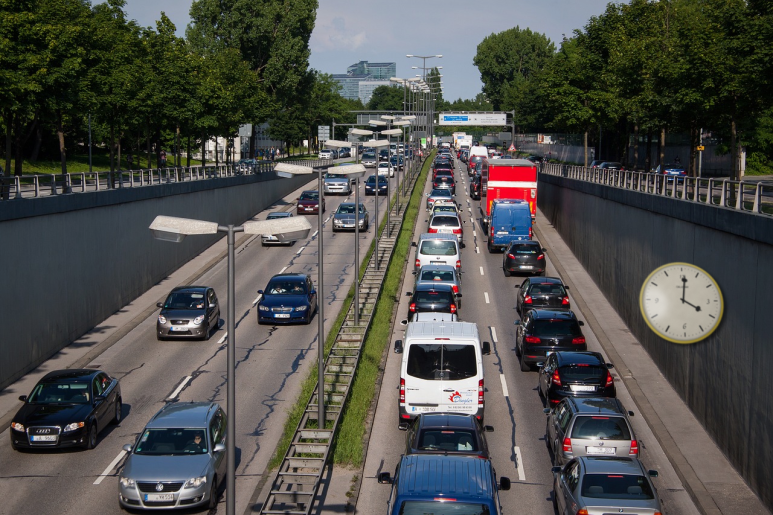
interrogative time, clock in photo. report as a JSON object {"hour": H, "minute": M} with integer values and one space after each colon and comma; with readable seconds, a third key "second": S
{"hour": 4, "minute": 1}
